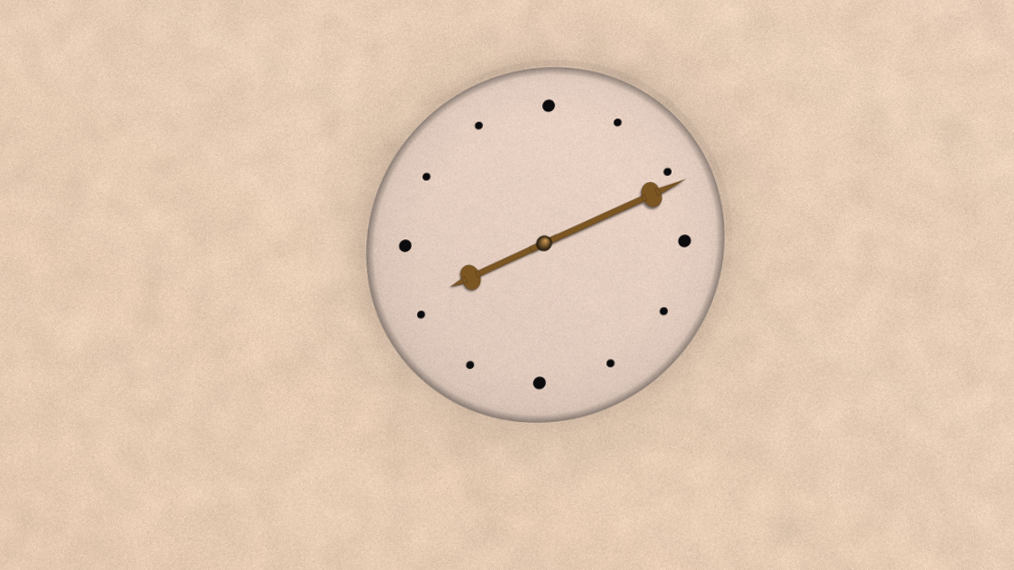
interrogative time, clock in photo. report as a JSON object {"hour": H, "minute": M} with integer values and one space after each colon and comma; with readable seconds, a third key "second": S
{"hour": 8, "minute": 11}
